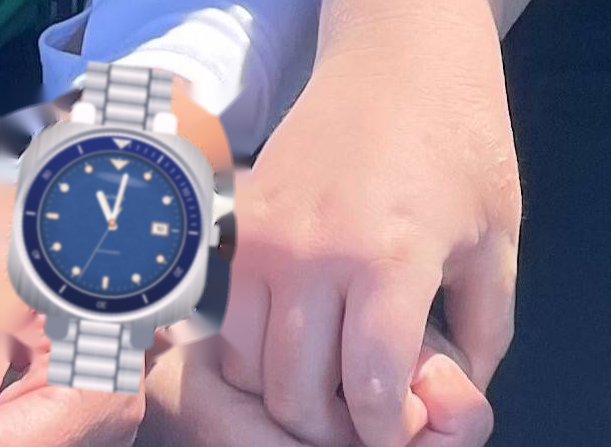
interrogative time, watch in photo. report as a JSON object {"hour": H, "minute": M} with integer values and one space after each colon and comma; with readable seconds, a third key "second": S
{"hour": 11, "minute": 1, "second": 34}
